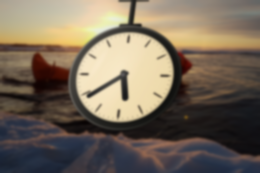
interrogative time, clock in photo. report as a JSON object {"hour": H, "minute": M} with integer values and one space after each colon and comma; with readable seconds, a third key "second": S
{"hour": 5, "minute": 39}
